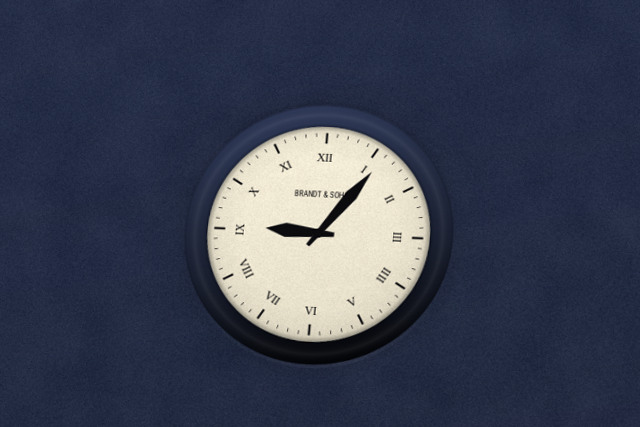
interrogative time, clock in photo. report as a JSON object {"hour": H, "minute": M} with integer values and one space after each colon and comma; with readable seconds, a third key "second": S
{"hour": 9, "minute": 6}
